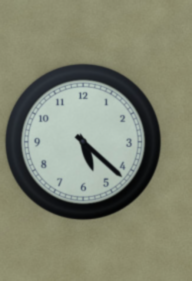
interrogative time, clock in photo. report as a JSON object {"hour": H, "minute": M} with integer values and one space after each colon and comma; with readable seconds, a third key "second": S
{"hour": 5, "minute": 22}
